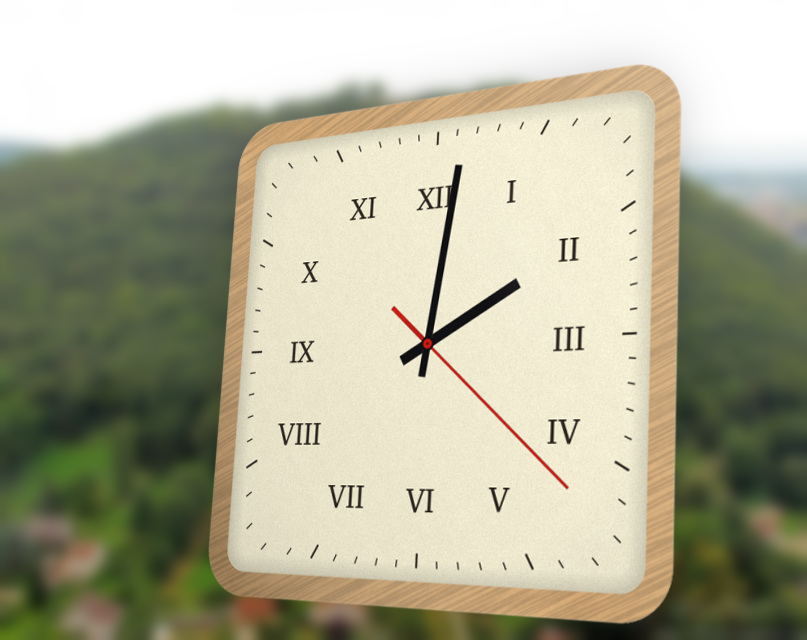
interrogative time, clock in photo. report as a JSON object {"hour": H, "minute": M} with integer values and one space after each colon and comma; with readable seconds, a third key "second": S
{"hour": 2, "minute": 1, "second": 22}
